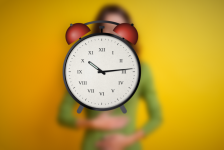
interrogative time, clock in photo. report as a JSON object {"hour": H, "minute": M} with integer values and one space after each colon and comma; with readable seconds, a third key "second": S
{"hour": 10, "minute": 14}
